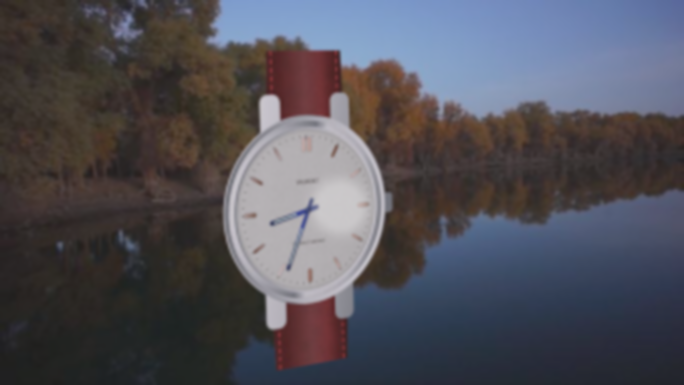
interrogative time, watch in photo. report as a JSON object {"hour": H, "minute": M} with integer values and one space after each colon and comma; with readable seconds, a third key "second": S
{"hour": 8, "minute": 34}
